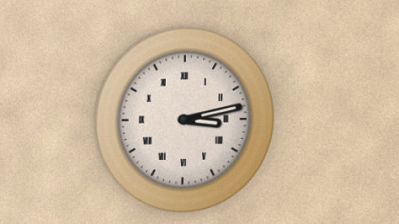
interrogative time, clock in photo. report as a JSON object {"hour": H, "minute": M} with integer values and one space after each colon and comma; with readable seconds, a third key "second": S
{"hour": 3, "minute": 13}
